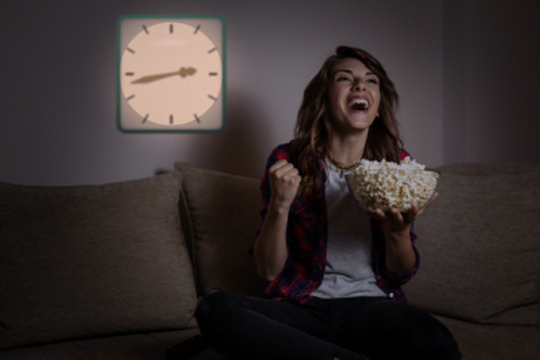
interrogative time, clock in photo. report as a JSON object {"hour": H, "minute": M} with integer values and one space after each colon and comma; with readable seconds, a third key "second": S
{"hour": 2, "minute": 43}
